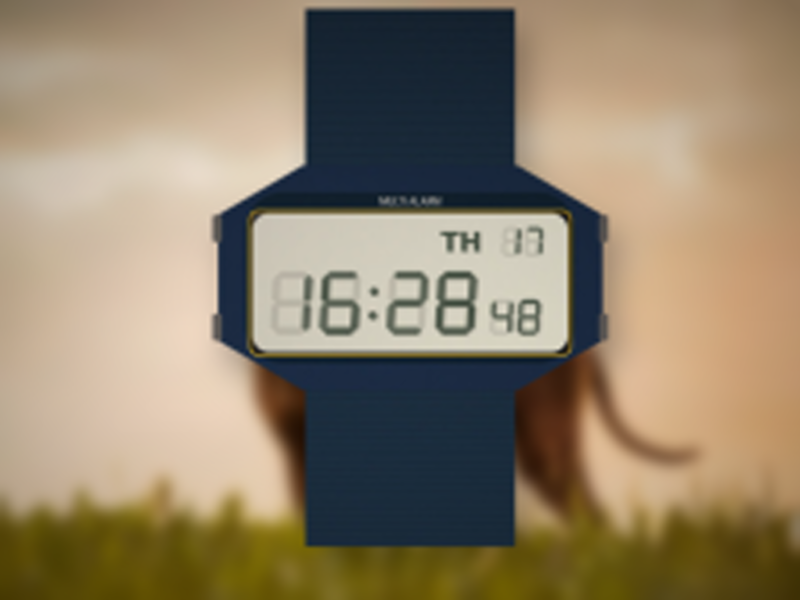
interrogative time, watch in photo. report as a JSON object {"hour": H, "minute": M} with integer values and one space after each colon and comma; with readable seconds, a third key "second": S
{"hour": 16, "minute": 28, "second": 48}
